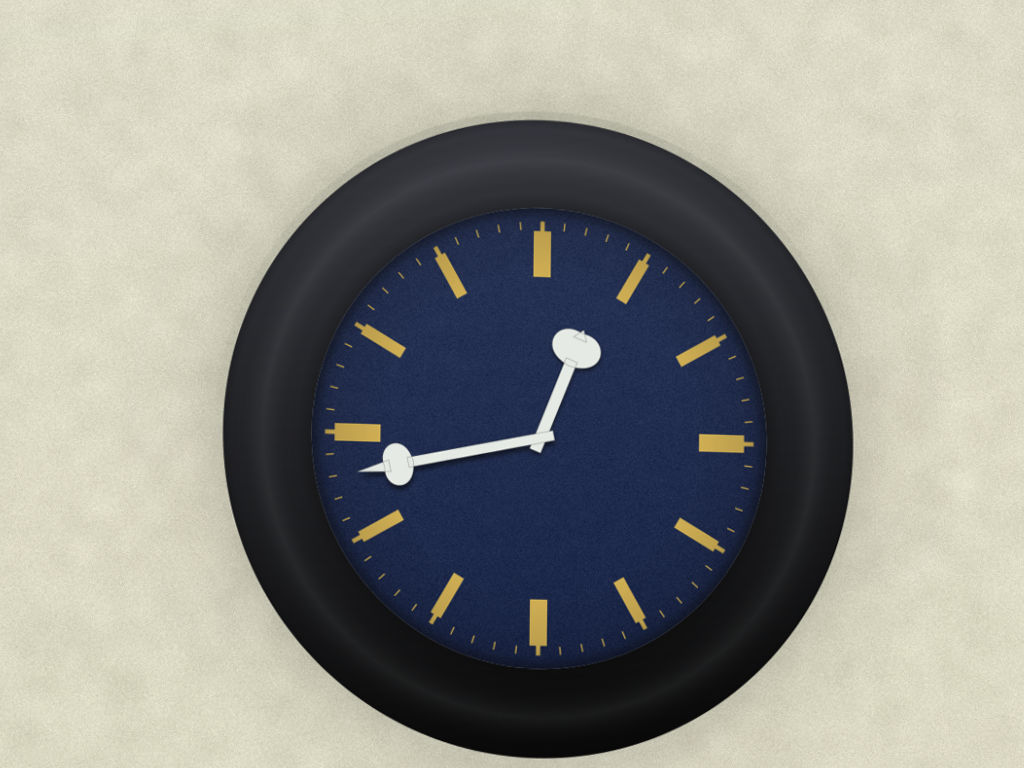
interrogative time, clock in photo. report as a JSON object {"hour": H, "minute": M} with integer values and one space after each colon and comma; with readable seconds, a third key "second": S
{"hour": 12, "minute": 43}
